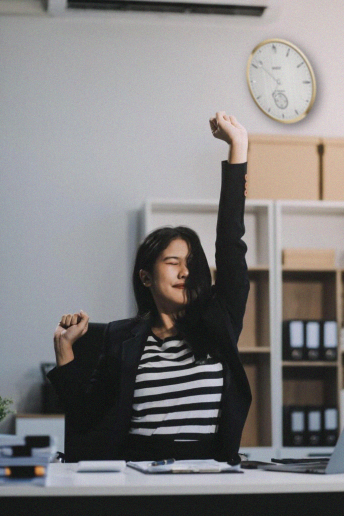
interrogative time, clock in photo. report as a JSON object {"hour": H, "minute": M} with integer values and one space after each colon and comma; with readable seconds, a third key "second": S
{"hour": 6, "minute": 52}
